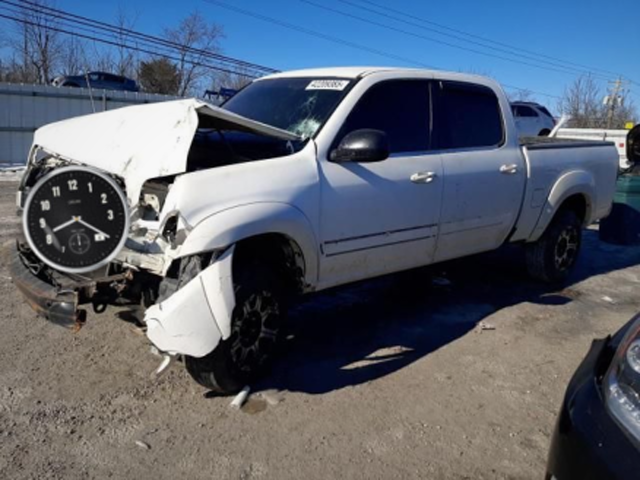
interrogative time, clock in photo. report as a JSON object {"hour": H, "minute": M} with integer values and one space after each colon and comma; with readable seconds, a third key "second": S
{"hour": 8, "minute": 21}
